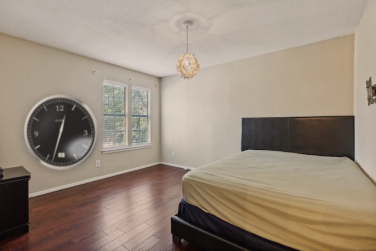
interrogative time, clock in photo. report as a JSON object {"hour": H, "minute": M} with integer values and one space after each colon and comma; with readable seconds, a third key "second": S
{"hour": 12, "minute": 33}
